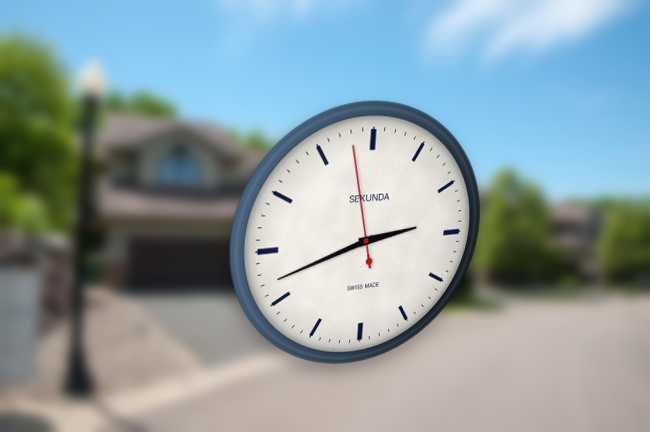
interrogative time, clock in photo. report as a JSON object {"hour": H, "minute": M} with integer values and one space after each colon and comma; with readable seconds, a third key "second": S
{"hour": 2, "minute": 41, "second": 58}
